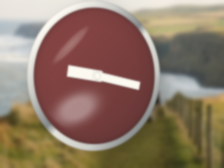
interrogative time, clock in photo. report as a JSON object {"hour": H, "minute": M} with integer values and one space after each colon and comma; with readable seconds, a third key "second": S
{"hour": 9, "minute": 17}
